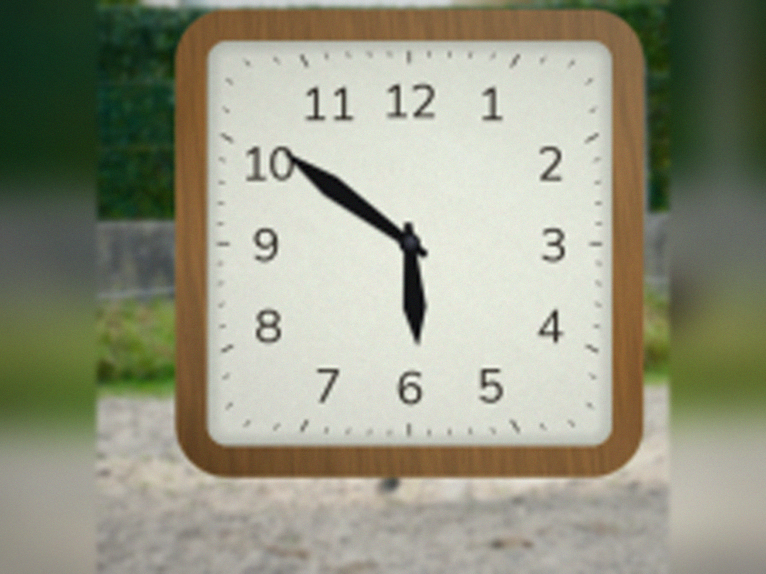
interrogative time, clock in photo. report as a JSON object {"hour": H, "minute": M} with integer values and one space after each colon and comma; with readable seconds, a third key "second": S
{"hour": 5, "minute": 51}
